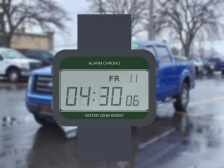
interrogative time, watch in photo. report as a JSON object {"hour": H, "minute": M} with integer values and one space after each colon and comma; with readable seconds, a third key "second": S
{"hour": 4, "minute": 30, "second": 6}
